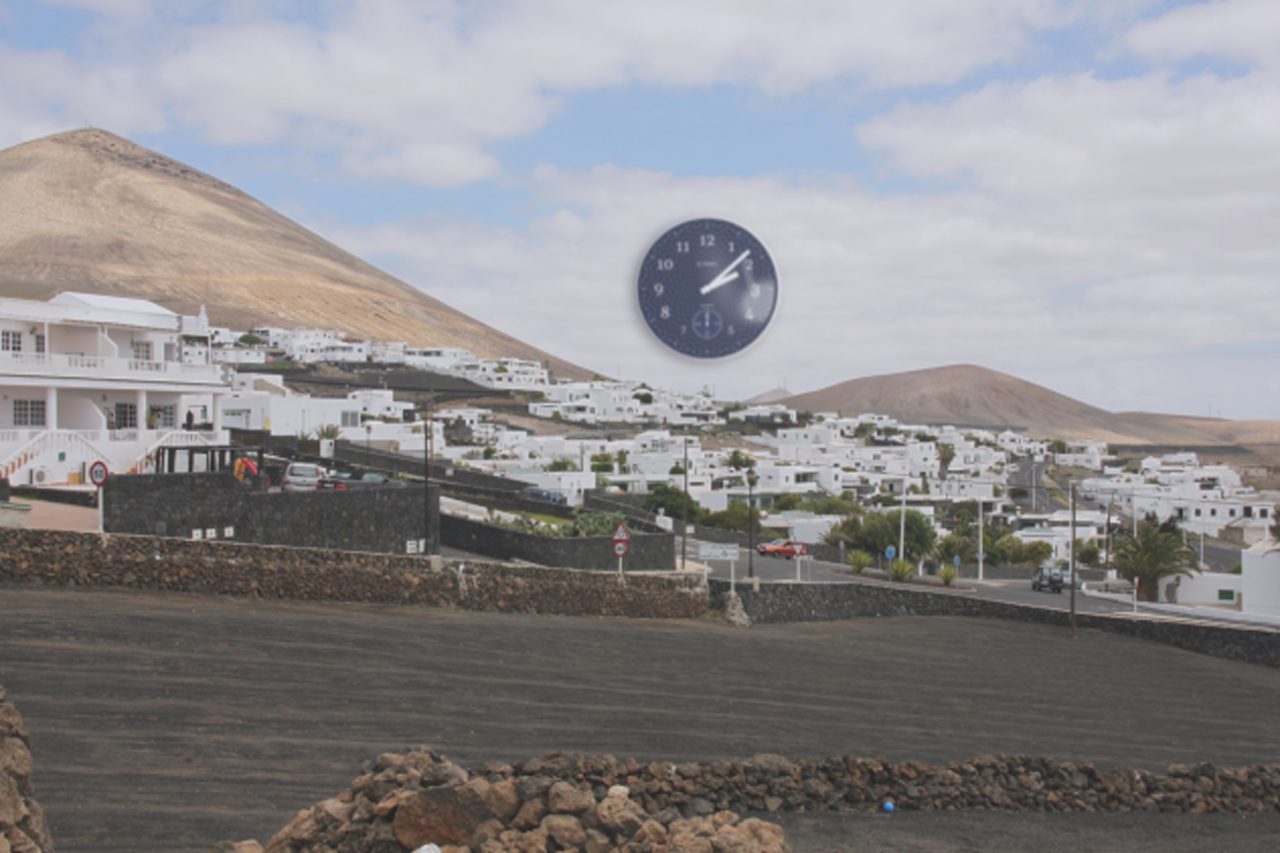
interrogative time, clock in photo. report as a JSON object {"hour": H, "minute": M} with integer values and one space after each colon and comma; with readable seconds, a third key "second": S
{"hour": 2, "minute": 8}
